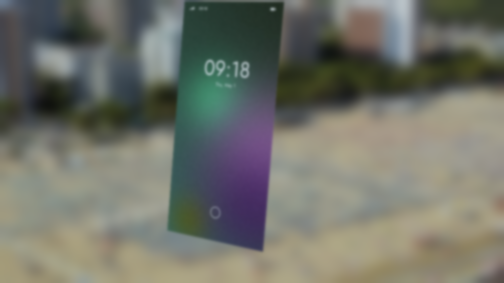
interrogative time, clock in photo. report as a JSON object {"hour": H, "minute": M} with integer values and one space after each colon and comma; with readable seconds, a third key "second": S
{"hour": 9, "minute": 18}
